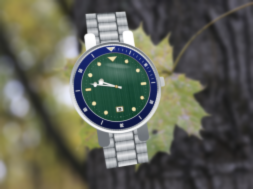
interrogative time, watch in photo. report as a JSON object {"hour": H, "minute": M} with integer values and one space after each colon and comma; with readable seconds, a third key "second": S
{"hour": 9, "minute": 47}
